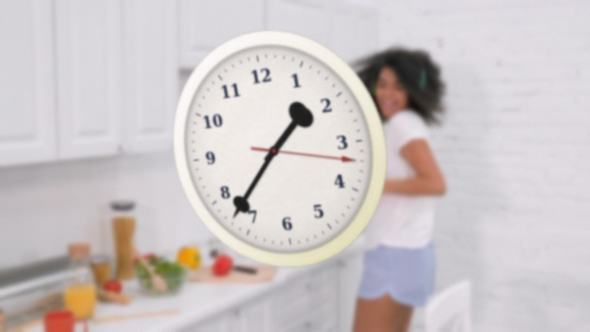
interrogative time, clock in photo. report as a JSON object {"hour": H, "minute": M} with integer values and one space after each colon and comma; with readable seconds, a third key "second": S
{"hour": 1, "minute": 37, "second": 17}
